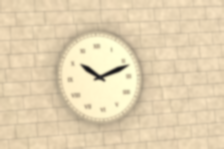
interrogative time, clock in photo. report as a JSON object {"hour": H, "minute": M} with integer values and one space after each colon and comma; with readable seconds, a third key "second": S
{"hour": 10, "minute": 12}
